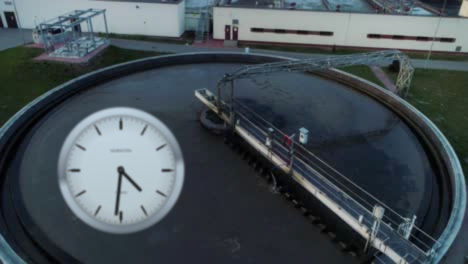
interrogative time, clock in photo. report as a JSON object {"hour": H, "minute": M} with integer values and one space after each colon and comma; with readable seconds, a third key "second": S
{"hour": 4, "minute": 31}
